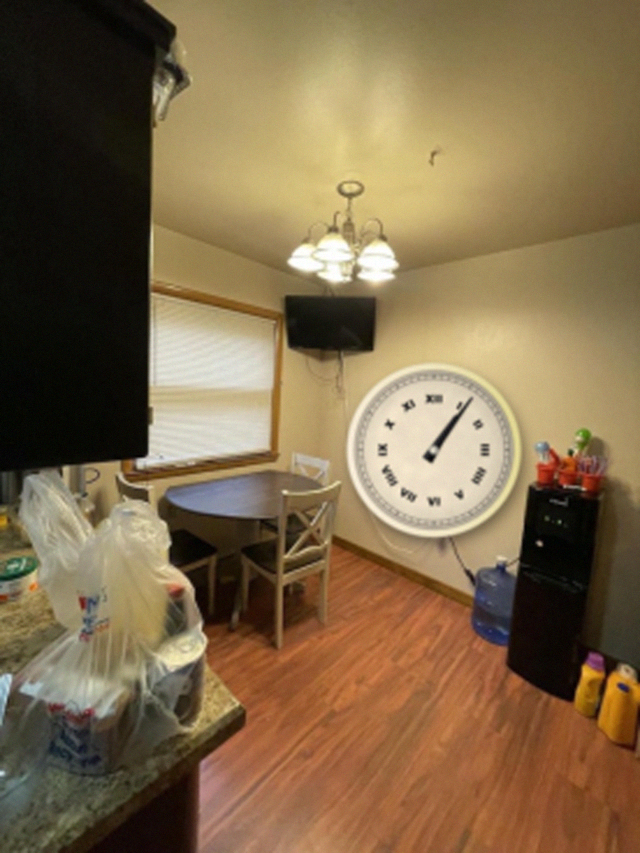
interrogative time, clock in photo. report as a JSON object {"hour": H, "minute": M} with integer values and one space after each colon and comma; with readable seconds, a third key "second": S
{"hour": 1, "minute": 6}
